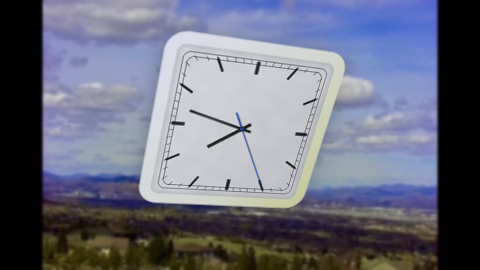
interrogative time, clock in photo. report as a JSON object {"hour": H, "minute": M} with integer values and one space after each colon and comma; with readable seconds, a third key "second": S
{"hour": 7, "minute": 47, "second": 25}
